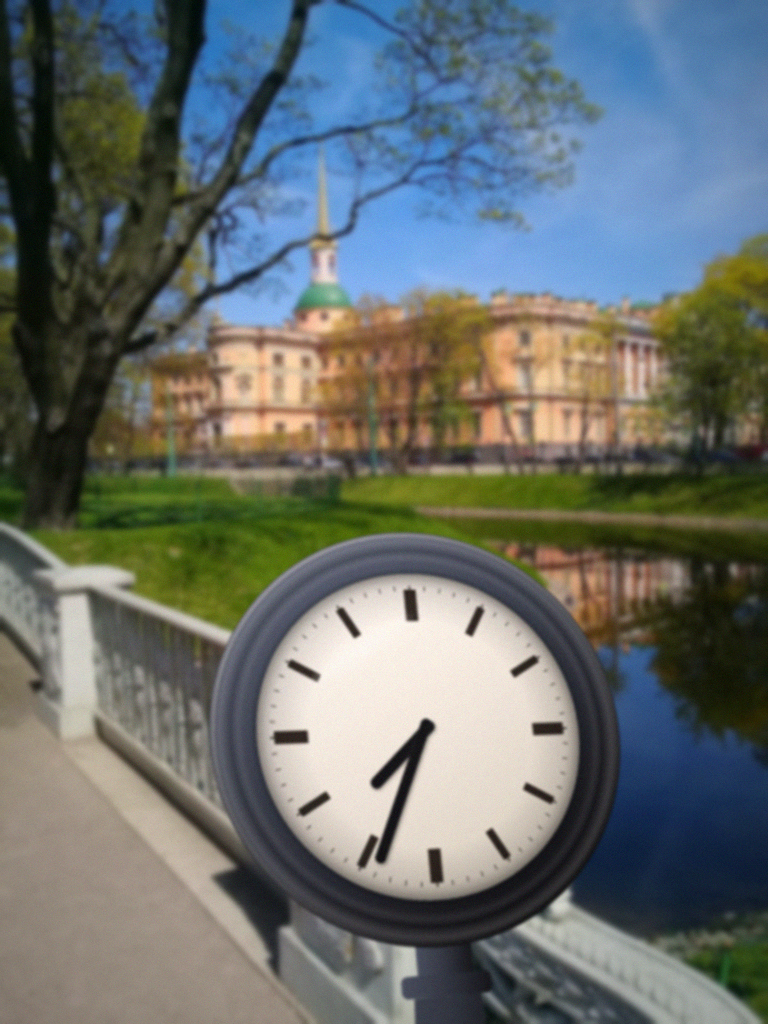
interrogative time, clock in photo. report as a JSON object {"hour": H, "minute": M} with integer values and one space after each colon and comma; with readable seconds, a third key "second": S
{"hour": 7, "minute": 34}
